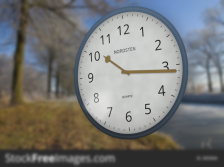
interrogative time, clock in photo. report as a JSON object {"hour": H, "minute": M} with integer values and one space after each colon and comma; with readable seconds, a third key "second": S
{"hour": 10, "minute": 16}
